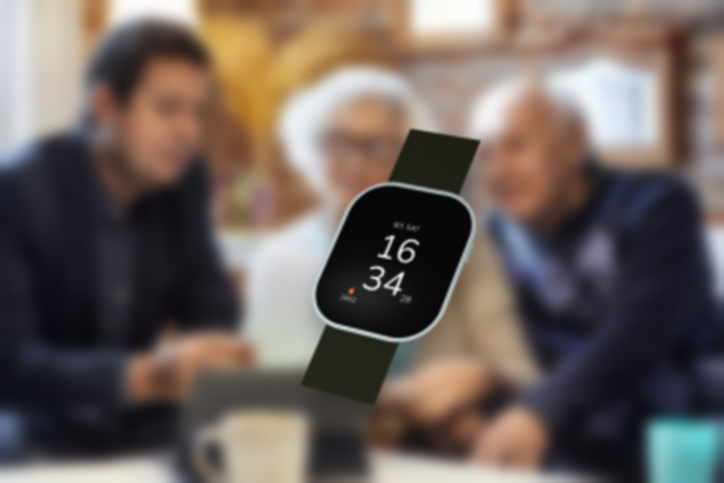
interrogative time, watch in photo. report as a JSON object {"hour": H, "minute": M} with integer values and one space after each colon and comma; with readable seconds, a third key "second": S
{"hour": 16, "minute": 34}
